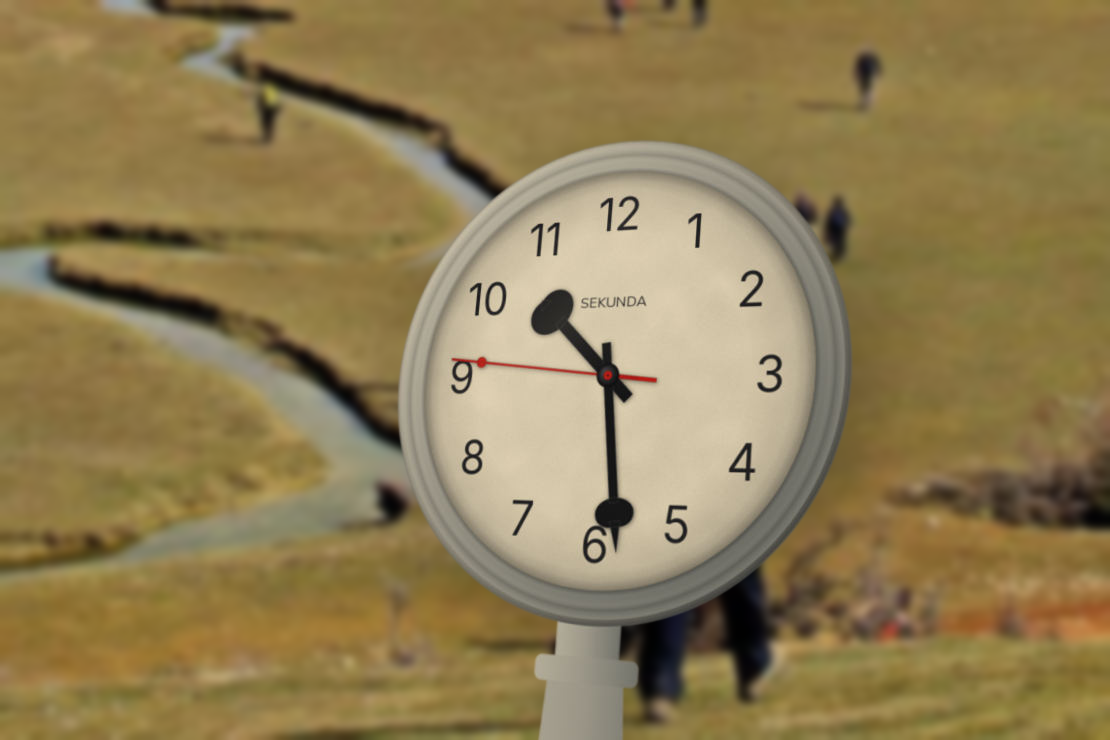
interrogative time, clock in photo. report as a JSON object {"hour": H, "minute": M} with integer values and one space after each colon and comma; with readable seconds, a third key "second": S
{"hour": 10, "minute": 28, "second": 46}
